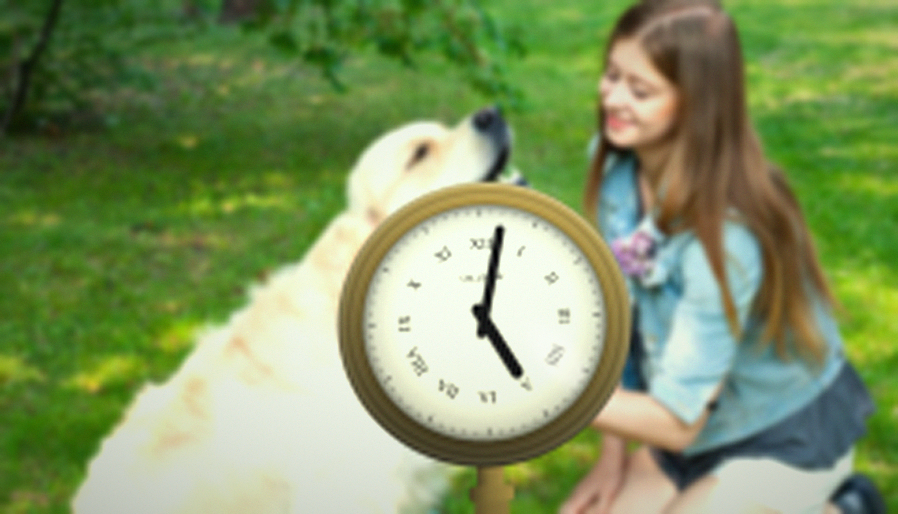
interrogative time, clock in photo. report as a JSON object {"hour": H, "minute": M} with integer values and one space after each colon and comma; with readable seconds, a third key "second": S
{"hour": 5, "minute": 2}
